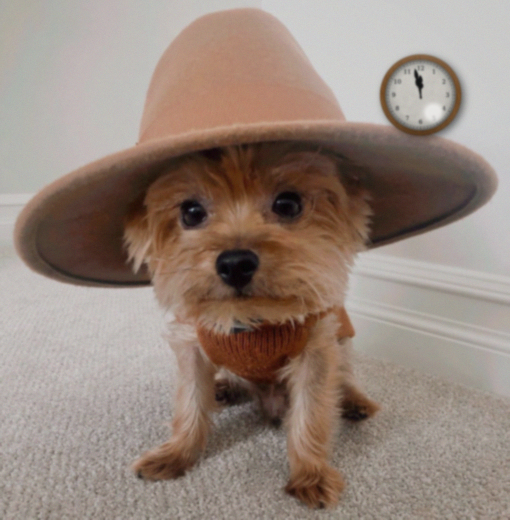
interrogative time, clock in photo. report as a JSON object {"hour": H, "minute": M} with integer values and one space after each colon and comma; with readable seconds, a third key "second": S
{"hour": 11, "minute": 58}
